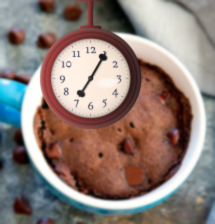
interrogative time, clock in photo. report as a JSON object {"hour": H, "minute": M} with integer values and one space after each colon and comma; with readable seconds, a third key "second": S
{"hour": 7, "minute": 5}
